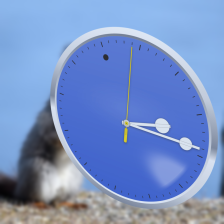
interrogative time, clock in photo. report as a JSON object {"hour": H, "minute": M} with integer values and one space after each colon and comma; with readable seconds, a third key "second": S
{"hour": 3, "minute": 19, "second": 4}
